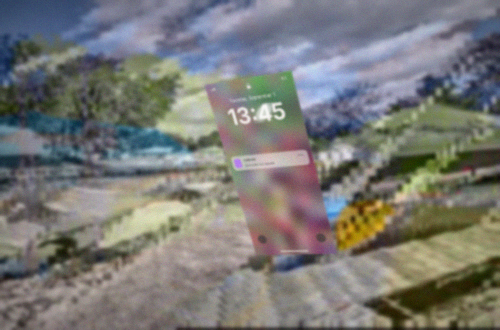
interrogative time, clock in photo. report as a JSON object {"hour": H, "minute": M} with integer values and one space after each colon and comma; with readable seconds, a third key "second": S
{"hour": 13, "minute": 45}
